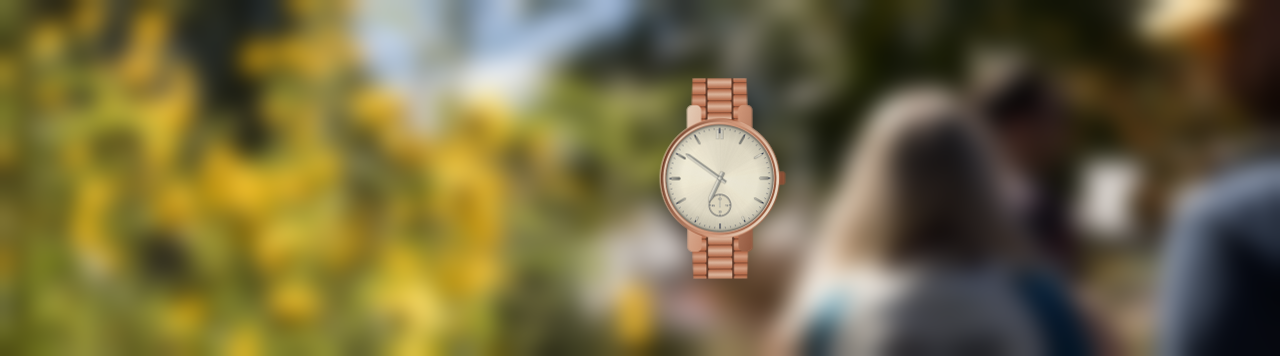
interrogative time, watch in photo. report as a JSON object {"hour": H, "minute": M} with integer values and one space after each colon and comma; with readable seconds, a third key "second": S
{"hour": 6, "minute": 51}
